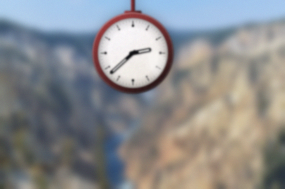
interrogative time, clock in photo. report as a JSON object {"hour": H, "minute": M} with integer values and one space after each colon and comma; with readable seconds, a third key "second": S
{"hour": 2, "minute": 38}
